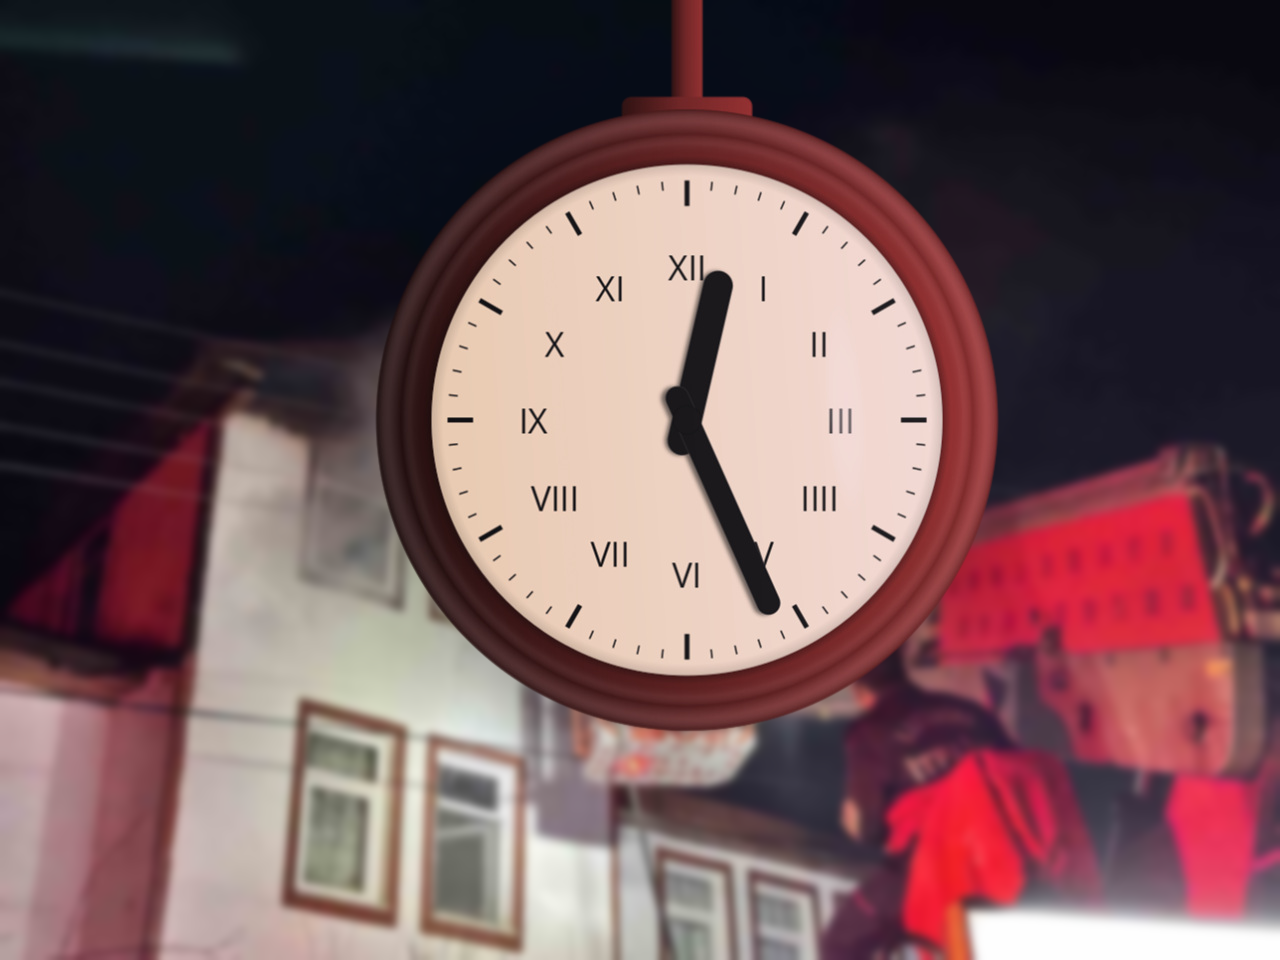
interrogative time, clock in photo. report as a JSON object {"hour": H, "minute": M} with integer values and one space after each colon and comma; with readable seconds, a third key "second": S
{"hour": 12, "minute": 26}
